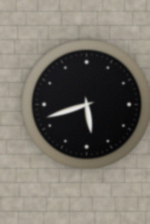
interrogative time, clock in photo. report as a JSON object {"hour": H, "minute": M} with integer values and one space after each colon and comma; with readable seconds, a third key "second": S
{"hour": 5, "minute": 42}
